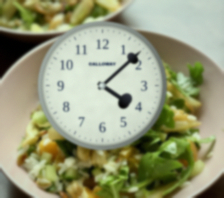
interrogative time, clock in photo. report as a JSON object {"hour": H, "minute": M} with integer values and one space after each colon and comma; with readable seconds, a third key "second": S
{"hour": 4, "minute": 8}
